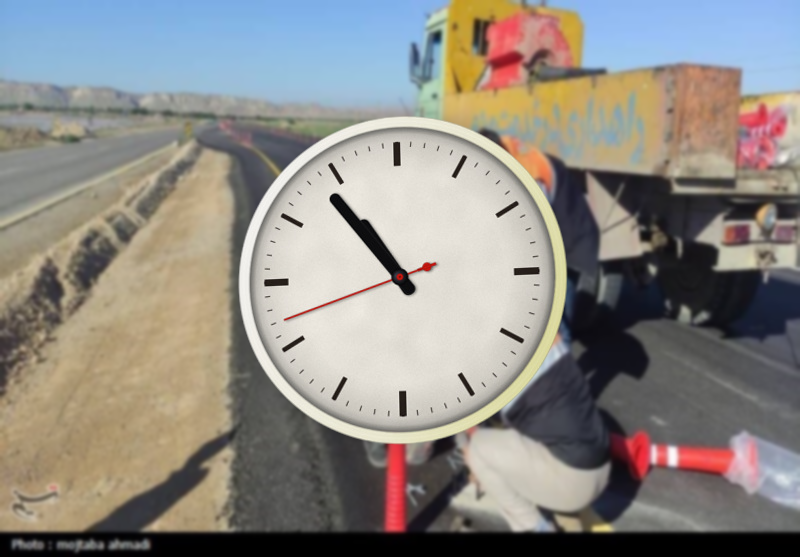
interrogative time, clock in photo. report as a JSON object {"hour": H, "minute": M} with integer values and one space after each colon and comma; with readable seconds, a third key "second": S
{"hour": 10, "minute": 53, "second": 42}
